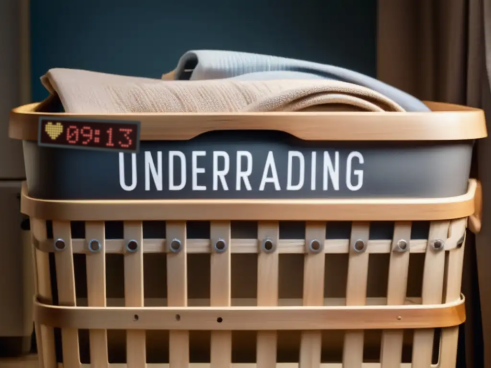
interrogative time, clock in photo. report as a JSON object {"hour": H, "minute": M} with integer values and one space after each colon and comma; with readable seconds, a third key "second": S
{"hour": 9, "minute": 13}
